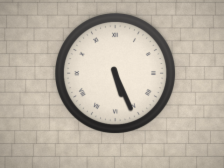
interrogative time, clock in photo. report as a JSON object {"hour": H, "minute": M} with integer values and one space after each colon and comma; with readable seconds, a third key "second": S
{"hour": 5, "minute": 26}
